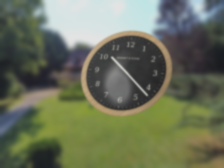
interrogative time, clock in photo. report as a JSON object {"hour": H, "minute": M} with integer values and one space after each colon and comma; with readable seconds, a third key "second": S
{"hour": 10, "minute": 22}
